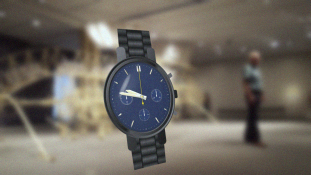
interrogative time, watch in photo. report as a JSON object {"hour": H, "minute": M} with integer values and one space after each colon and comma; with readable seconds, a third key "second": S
{"hour": 9, "minute": 47}
